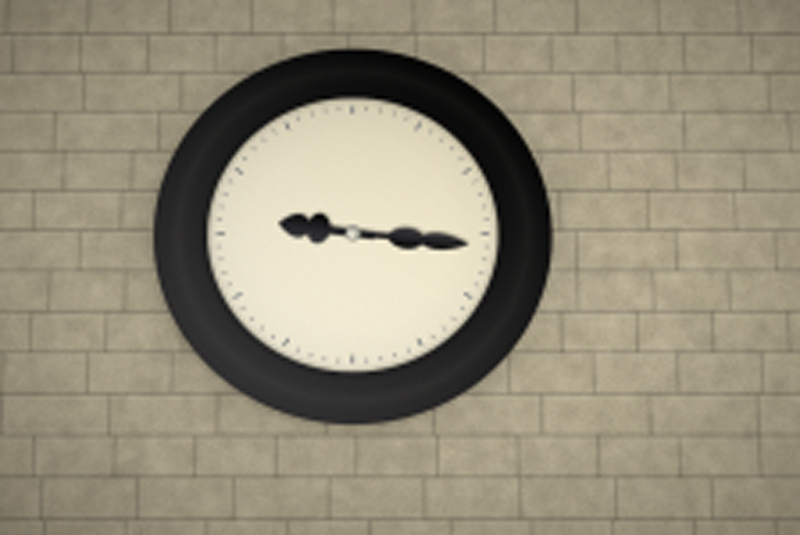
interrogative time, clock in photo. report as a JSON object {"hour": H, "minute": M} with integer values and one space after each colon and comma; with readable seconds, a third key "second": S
{"hour": 9, "minute": 16}
